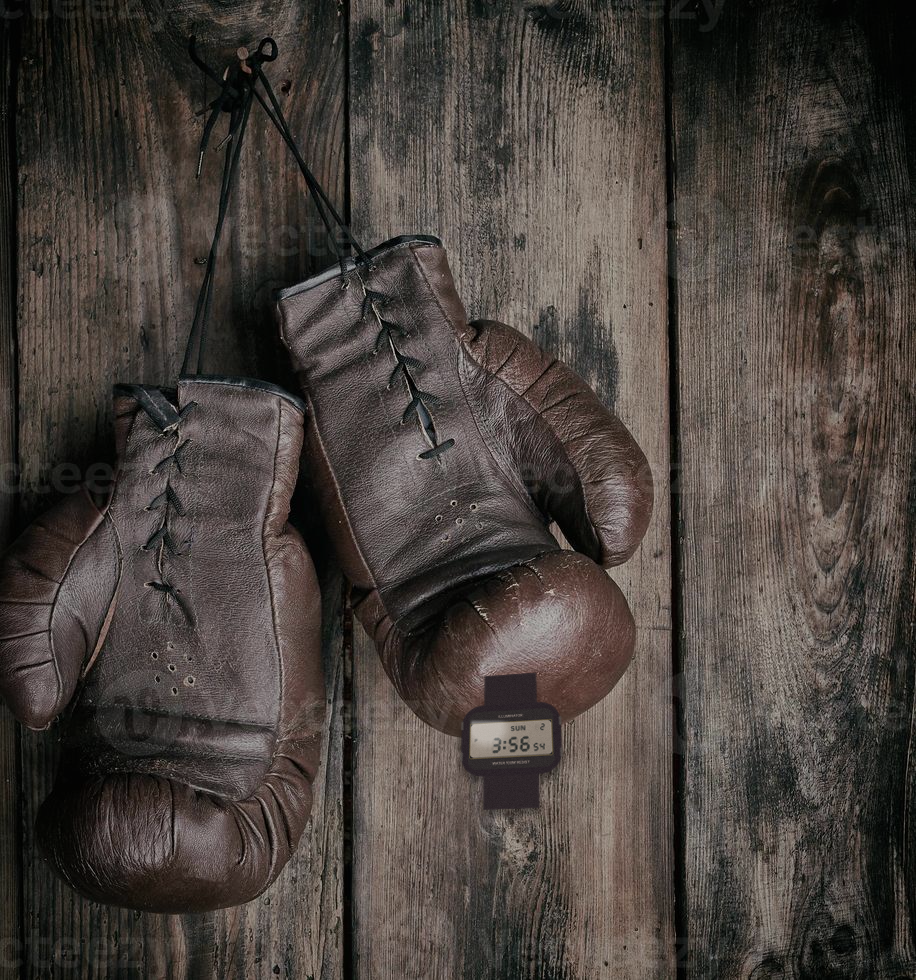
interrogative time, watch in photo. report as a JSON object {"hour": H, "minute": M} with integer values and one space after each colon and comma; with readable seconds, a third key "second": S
{"hour": 3, "minute": 56}
